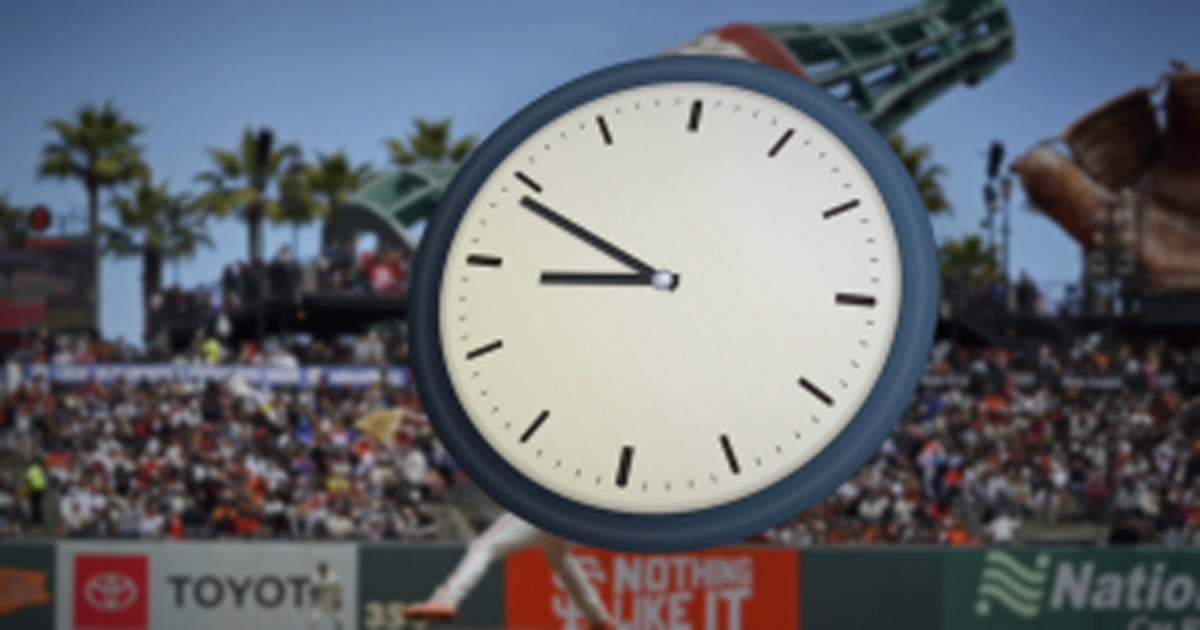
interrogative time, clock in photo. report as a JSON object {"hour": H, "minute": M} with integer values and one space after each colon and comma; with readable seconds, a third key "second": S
{"hour": 8, "minute": 49}
